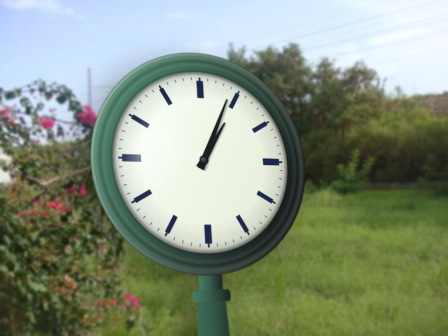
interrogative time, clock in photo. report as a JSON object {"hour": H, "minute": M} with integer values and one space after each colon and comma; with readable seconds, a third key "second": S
{"hour": 1, "minute": 4}
